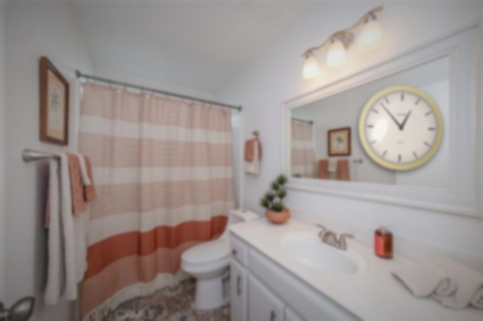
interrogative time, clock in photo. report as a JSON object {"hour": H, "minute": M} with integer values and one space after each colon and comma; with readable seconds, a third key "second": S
{"hour": 12, "minute": 53}
